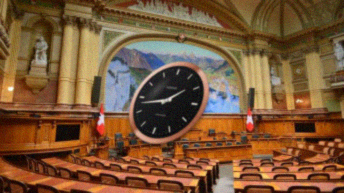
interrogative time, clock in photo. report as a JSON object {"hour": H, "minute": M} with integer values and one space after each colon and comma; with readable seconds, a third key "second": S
{"hour": 1, "minute": 43}
